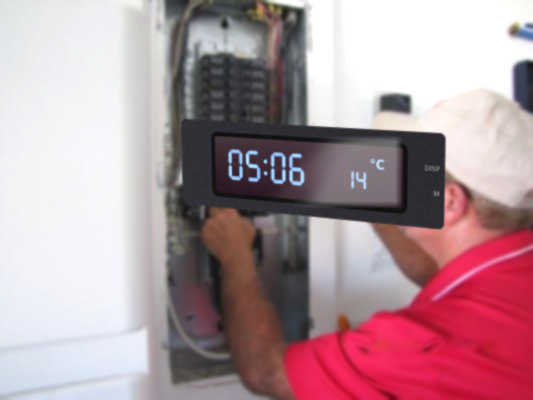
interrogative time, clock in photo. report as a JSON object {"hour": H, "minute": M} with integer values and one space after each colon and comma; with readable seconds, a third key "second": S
{"hour": 5, "minute": 6}
